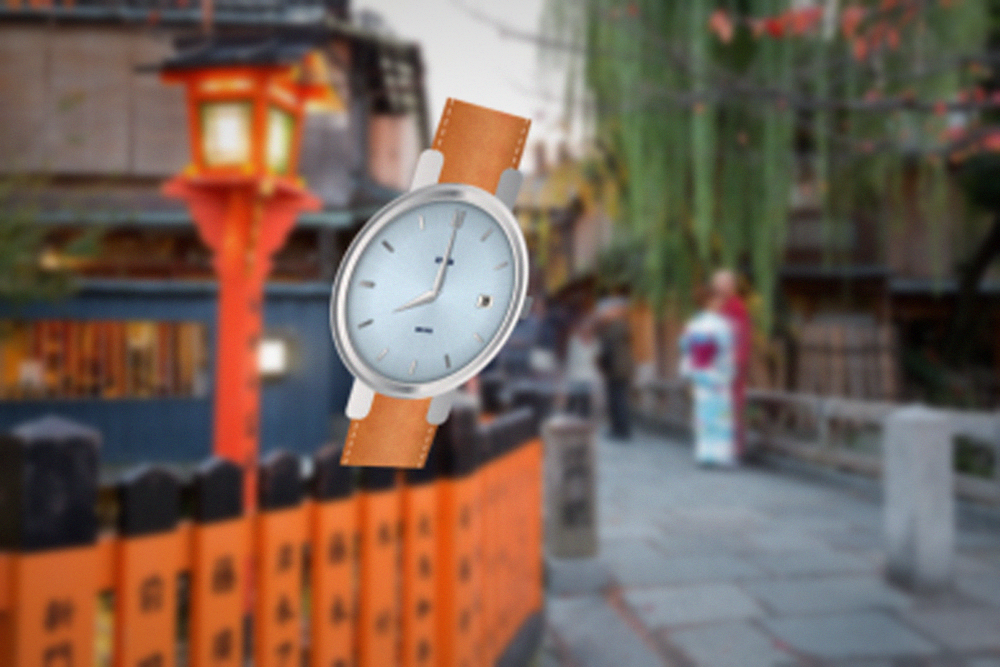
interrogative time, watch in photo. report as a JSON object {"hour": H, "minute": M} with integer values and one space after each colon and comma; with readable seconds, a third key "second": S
{"hour": 8, "minute": 0}
